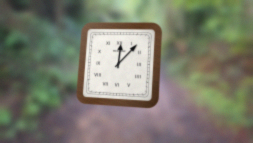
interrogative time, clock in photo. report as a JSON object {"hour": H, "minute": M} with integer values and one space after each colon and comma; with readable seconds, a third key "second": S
{"hour": 12, "minute": 7}
